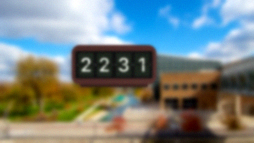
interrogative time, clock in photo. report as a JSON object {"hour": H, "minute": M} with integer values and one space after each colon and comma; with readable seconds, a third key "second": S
{"hour": 22, "minute": 31}
